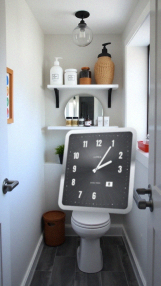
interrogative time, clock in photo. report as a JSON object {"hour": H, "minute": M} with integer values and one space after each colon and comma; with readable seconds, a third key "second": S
{"hour": 2, "minute": 5}
